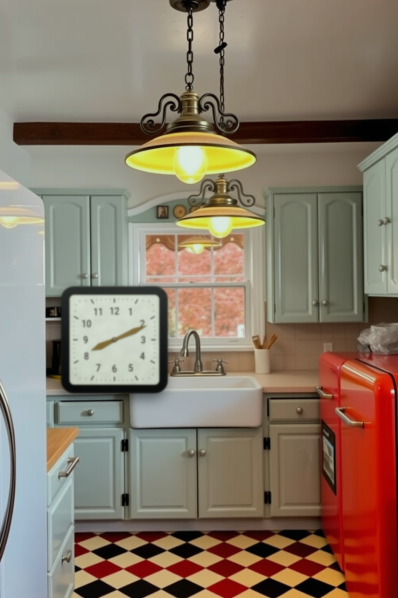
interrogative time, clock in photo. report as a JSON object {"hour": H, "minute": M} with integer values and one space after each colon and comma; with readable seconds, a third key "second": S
{"hour": 8, "minute": 11}
